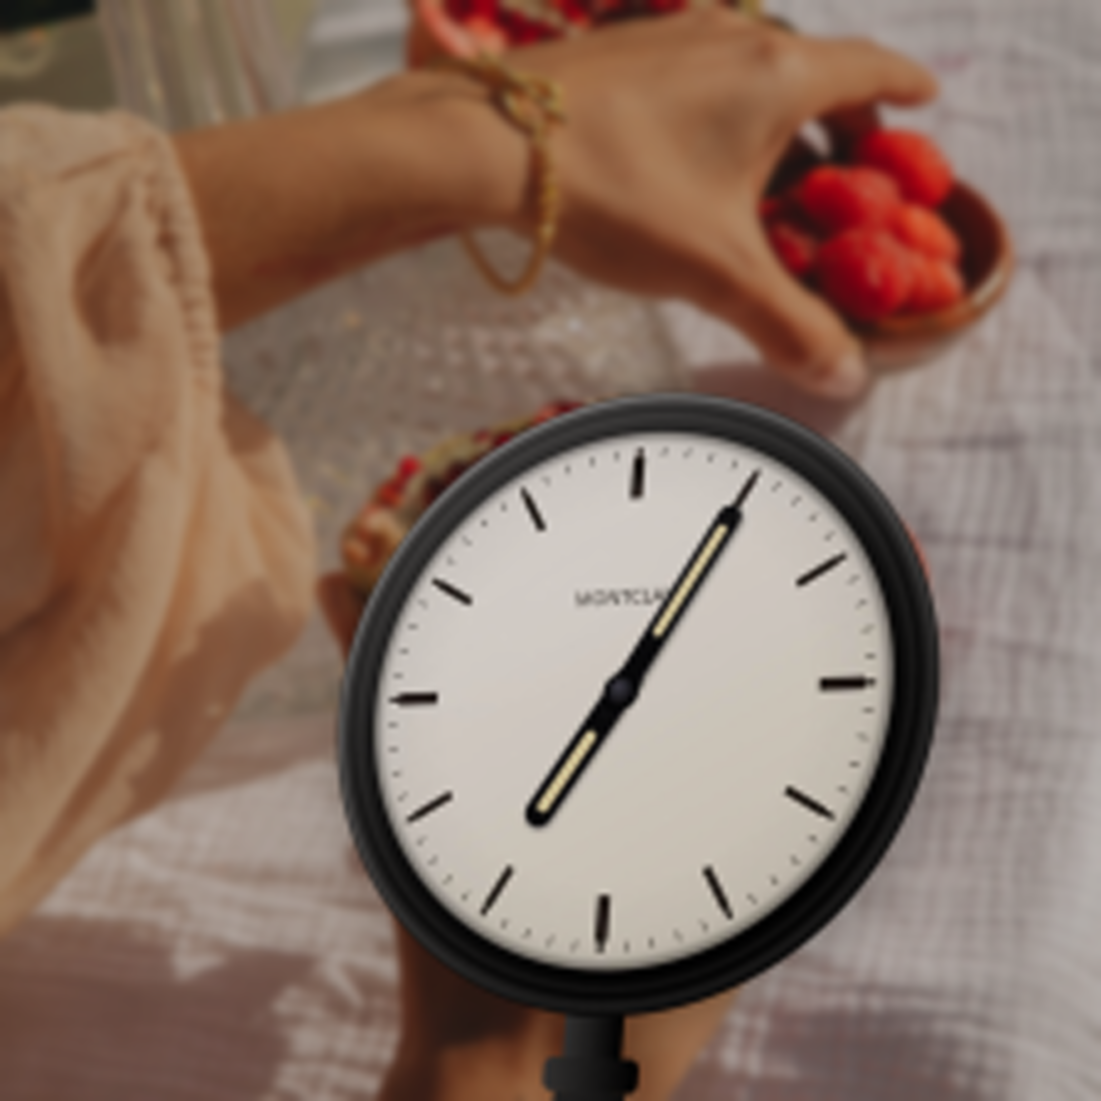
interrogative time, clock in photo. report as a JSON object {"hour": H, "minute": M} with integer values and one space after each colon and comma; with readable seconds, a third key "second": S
{"hour": 7, "minute": 5}
